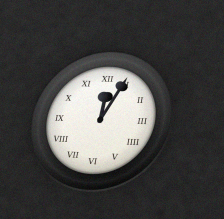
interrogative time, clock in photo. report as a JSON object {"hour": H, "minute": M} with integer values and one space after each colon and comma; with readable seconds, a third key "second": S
{"hour": 12, "minute": 4}
